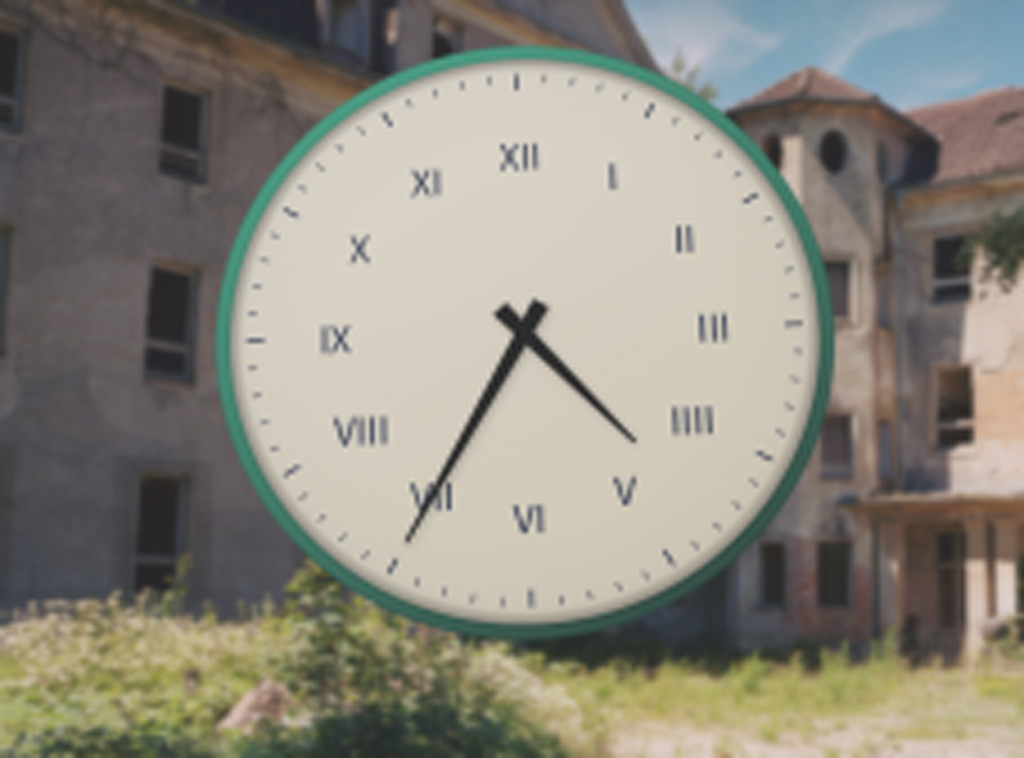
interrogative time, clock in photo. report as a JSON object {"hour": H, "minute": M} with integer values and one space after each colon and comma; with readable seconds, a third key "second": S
{"hour": 4, "minute": 35}
